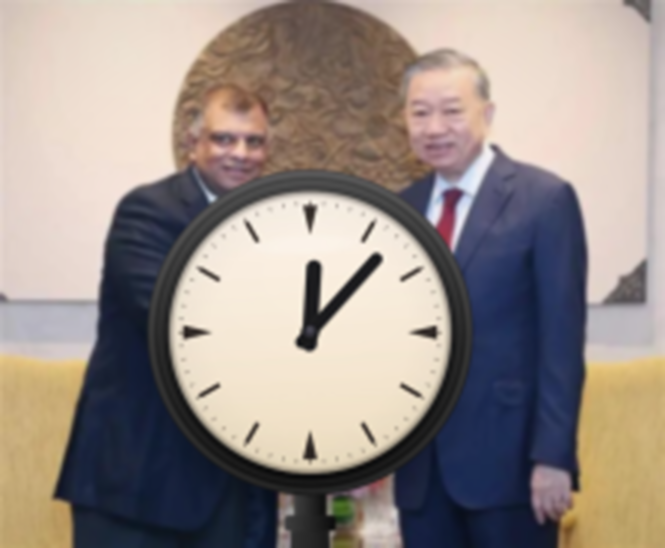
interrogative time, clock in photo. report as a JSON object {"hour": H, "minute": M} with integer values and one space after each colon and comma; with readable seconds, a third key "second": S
{"hour": 12, "minute": 7}
